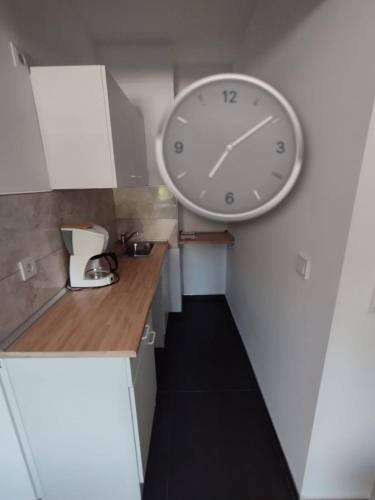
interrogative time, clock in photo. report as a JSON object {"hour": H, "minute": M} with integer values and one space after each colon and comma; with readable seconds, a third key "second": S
{"hour": 7, "minute": 9}
